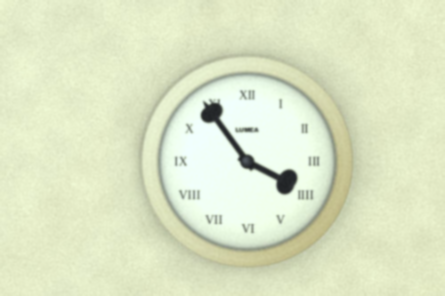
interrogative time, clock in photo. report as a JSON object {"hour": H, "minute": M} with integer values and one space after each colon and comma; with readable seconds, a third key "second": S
{"hour": 3, "minute": 54}
